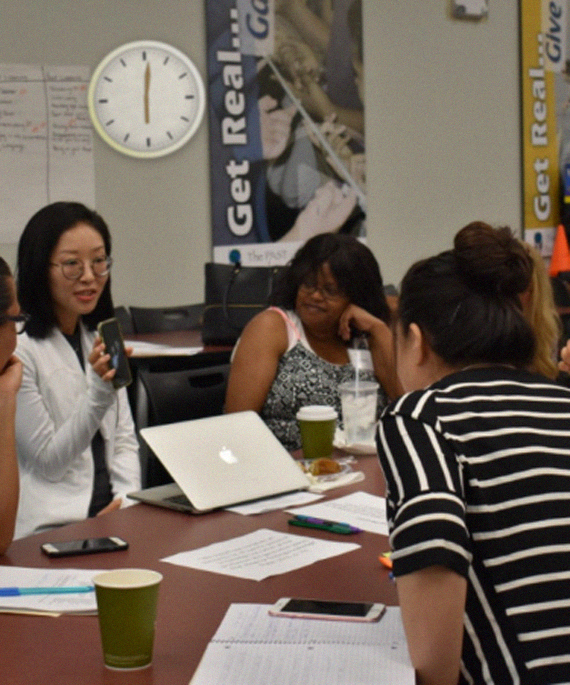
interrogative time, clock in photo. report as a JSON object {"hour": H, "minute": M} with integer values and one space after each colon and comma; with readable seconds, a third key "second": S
{"hour": 6, "minute": 1}
